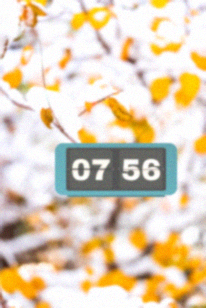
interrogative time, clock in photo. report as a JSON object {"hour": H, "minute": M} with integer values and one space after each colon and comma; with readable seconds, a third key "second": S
{"hour": 7, "minute": 56}
